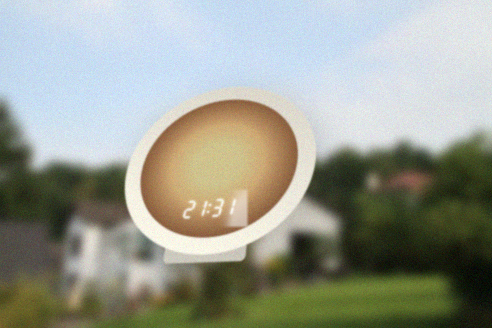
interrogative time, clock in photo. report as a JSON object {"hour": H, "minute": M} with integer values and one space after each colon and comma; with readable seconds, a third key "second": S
{"hour": 21, "minute": 31}
